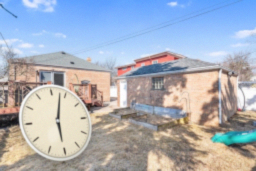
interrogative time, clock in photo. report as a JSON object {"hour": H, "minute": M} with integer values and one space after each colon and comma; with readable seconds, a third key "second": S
{"hour": 6, "minute": 3}
